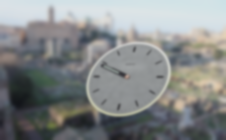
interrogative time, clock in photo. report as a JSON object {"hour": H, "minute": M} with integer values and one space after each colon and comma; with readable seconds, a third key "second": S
{"hour": 9, "minute": 49}
